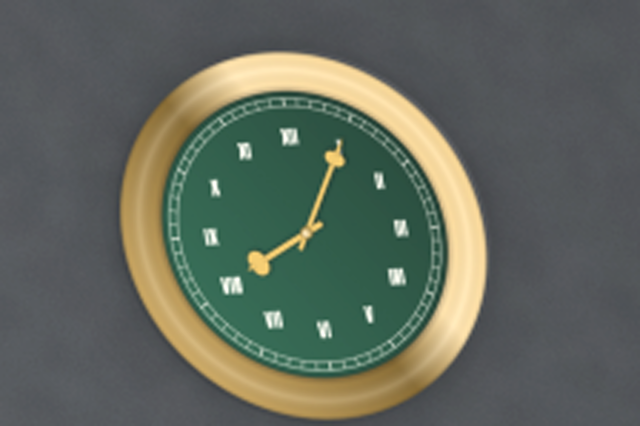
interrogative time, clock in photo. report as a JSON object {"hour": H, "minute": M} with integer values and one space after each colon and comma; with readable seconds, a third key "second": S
{"hour": 8, "minute": 5}
